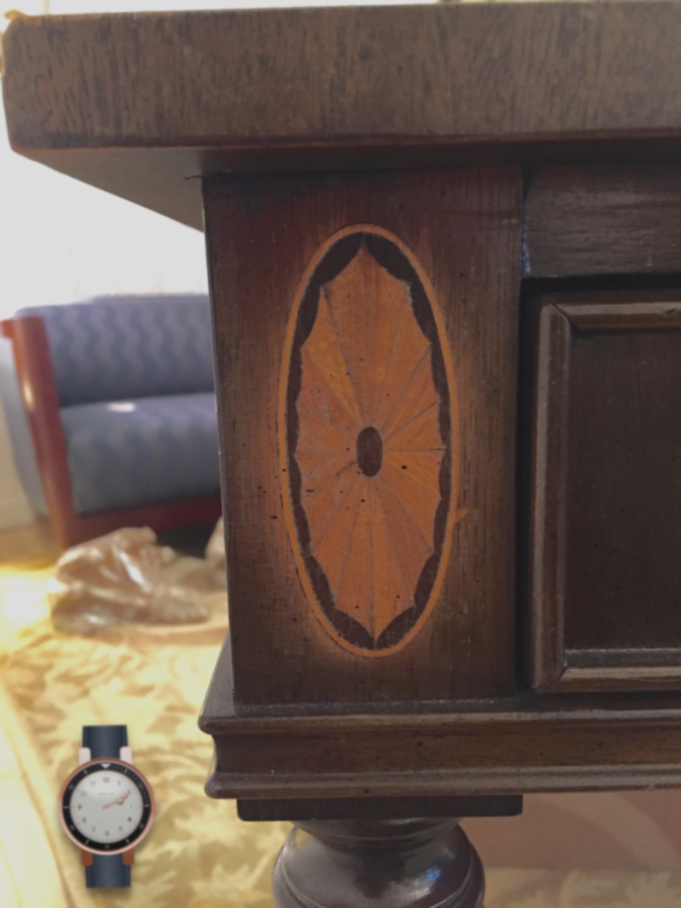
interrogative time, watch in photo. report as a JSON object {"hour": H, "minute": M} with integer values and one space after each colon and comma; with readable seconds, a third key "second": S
{"hour": 2, "minute": 10}
